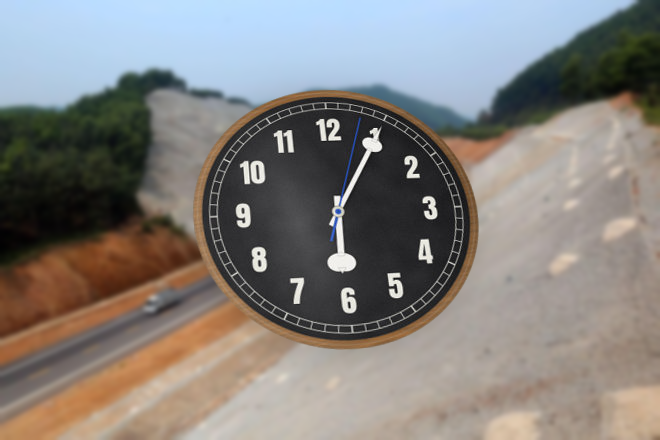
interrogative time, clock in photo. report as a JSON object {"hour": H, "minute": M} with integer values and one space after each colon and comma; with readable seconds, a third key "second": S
{"hour": 6, "minute": 5, "second": 3}
